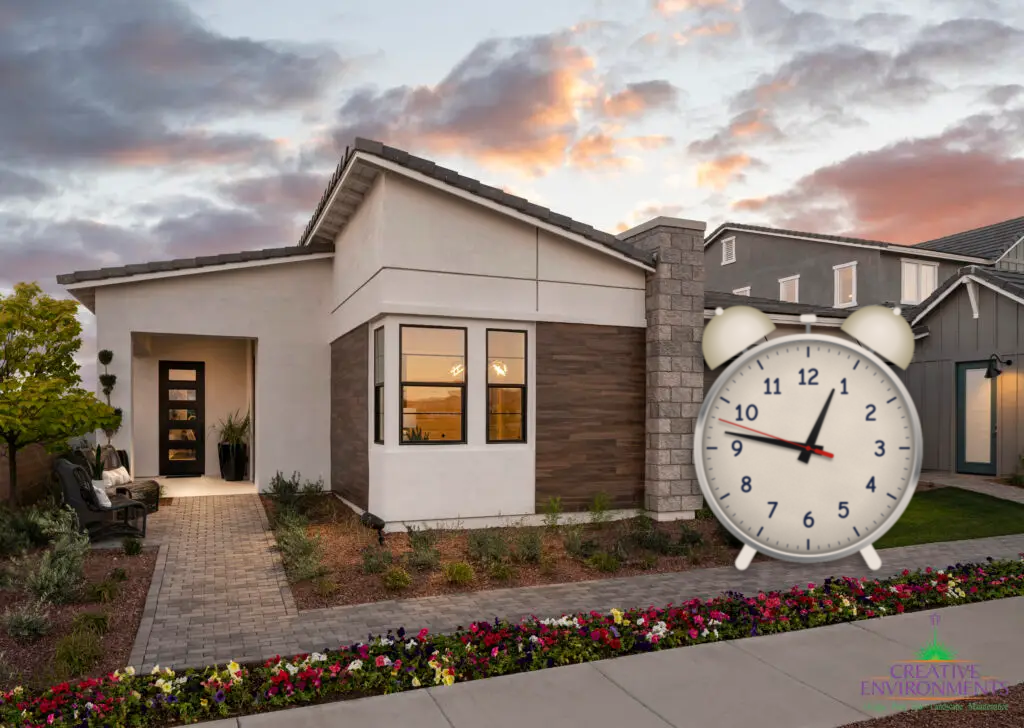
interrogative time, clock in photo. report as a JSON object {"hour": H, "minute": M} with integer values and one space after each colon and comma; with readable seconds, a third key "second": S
{"hour": 12, "minute": 46, "second": 48}
